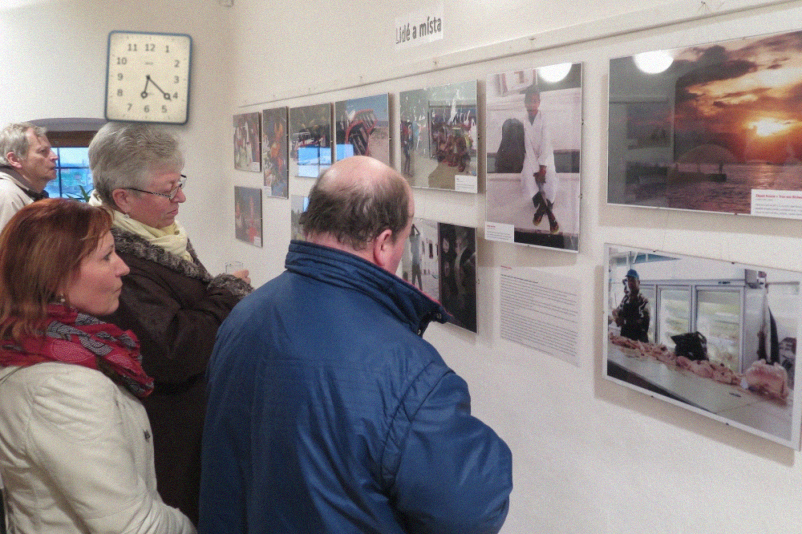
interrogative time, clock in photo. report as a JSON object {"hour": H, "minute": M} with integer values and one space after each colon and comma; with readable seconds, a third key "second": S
{"hour": 6, "minute": 22}
